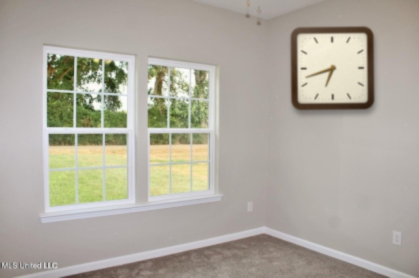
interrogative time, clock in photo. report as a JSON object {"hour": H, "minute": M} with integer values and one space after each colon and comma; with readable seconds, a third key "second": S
{"hour": 6, "minute": 42}
